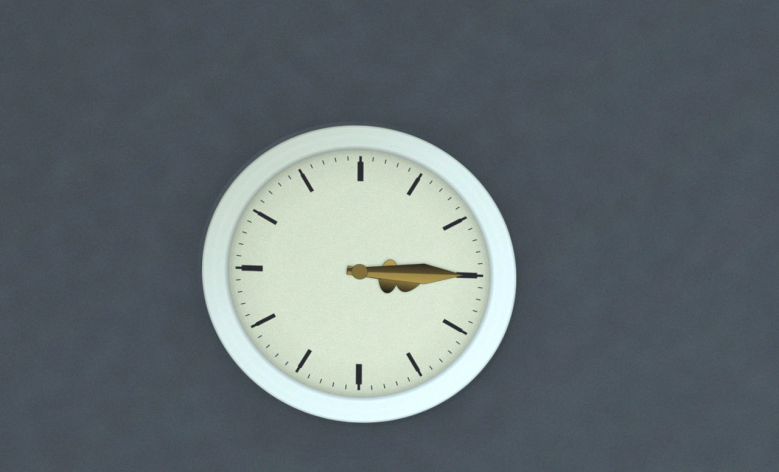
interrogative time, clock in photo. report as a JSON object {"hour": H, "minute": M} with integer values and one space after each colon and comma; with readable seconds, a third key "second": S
{"hour": 3, "minute": 15}
